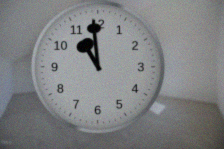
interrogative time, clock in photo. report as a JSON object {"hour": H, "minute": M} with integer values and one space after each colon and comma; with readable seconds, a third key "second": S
{"hour": 10, "minute": 59}
